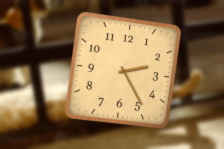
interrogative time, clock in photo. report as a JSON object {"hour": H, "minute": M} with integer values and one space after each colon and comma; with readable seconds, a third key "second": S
{"hour": 2, "minute": 24}
